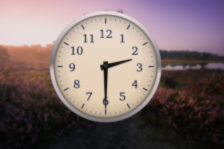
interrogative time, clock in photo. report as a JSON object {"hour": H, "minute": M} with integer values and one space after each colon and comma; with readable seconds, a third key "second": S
{"hour": 2, "minute": 30}
